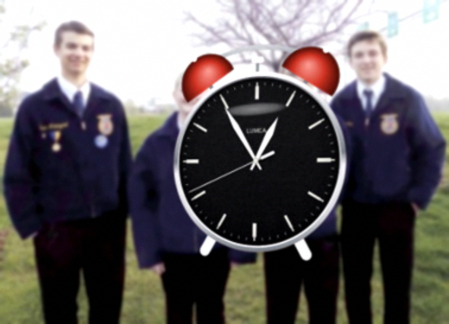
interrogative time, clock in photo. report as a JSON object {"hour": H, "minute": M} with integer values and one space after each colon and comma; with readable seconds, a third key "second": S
{"hour": 12, "minute": 54, "second": 41}
